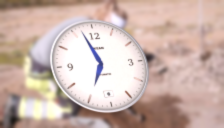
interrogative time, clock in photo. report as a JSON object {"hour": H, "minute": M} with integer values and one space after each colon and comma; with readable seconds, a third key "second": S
{"hour": 6, "minute": 57}
